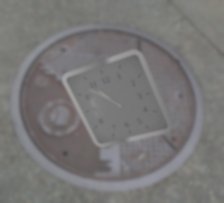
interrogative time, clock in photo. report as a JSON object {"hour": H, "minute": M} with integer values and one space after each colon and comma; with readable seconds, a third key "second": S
{"hour": 10, "minute": 53}
